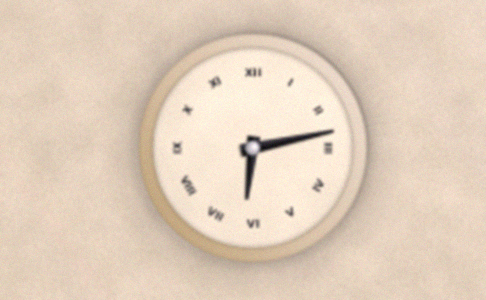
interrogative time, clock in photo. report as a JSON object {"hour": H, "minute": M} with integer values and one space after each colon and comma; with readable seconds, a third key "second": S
{"hour": 6, "minute": 13}
